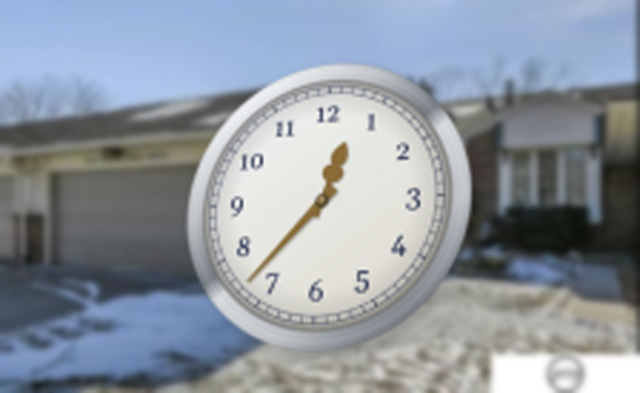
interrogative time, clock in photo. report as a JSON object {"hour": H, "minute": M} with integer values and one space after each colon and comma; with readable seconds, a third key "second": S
{"hour": 12, "minute": 37}
